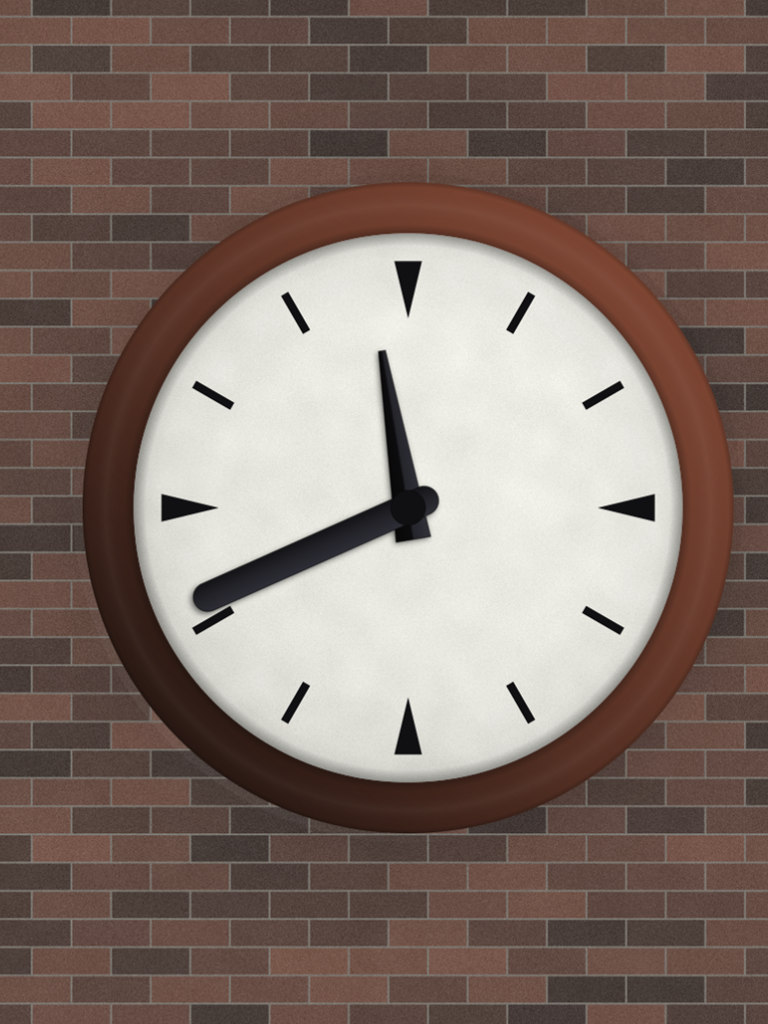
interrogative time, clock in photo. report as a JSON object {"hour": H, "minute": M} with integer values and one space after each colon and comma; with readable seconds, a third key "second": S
{"hour": 11, "minute": 41}
